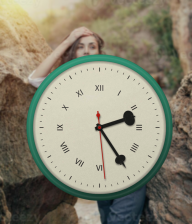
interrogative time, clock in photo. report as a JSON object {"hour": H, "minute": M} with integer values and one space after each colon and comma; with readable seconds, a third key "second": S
{"hour": 2, "minute": 24, "second": 29}
